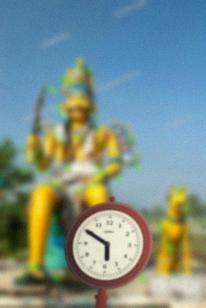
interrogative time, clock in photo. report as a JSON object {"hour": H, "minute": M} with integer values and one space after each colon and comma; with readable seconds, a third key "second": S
{"hour": 5, "minute": 50}
